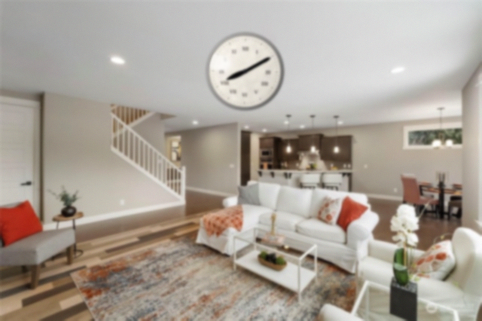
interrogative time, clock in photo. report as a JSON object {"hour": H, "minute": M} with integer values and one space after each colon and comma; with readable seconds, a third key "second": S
{"hour": 8, "minute": 10}
